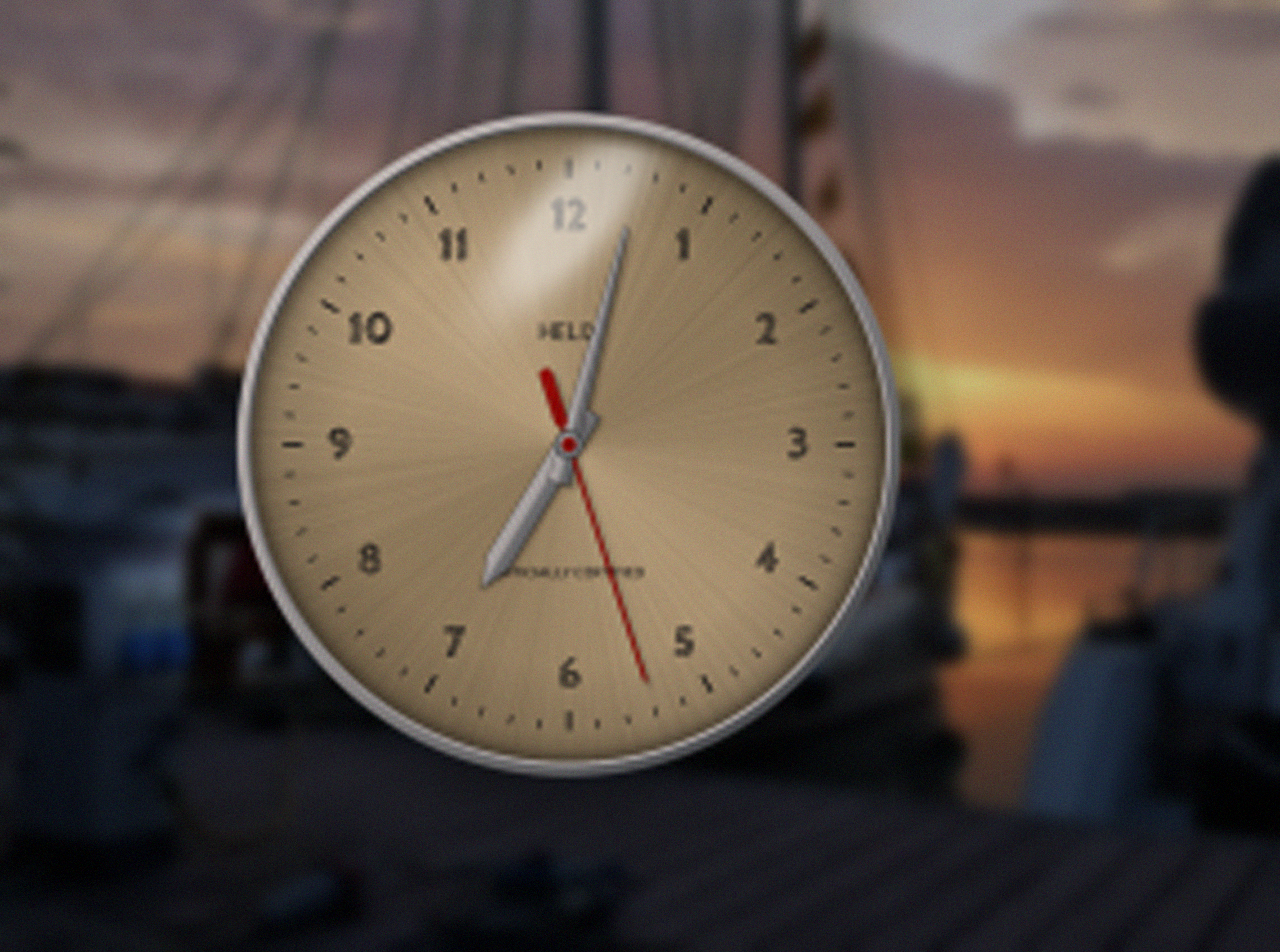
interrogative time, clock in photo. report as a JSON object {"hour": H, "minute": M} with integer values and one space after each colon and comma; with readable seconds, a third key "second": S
{"hour": 7, "minute": 2, "second": 27}
